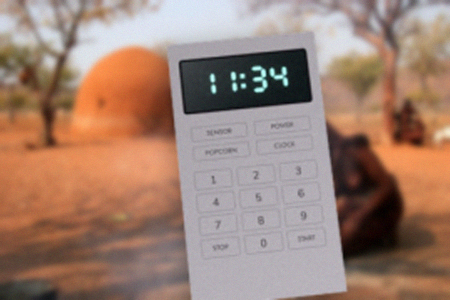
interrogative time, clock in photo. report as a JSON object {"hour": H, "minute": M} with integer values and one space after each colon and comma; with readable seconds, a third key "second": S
{"hour": 11, "minute": 34}
